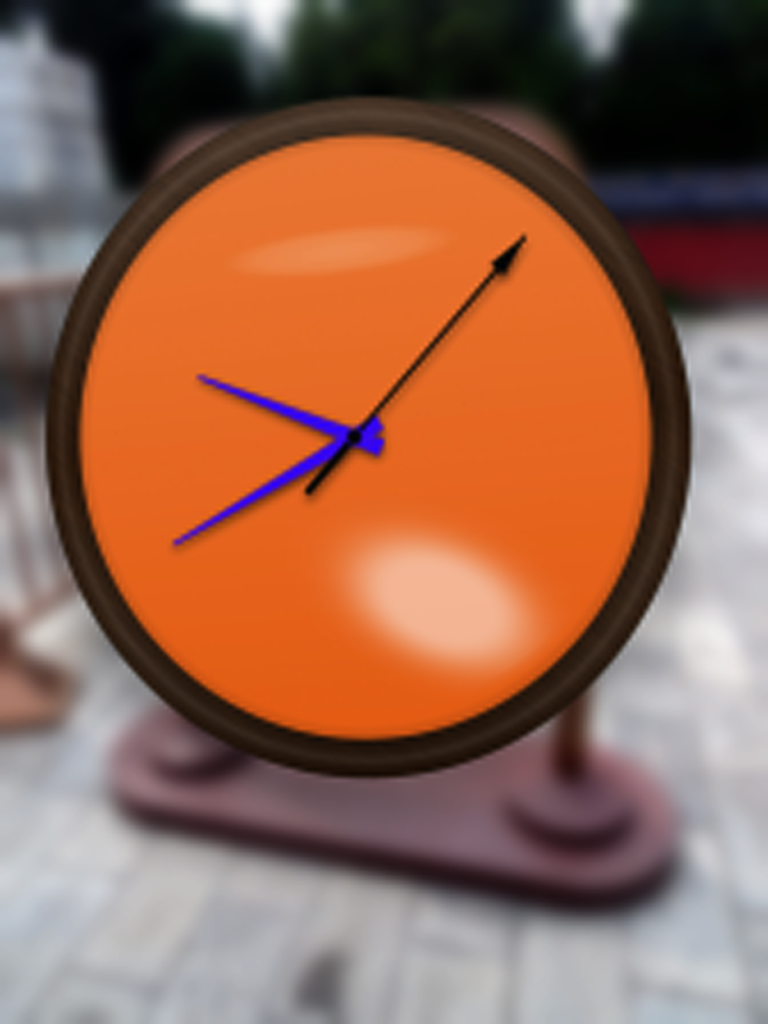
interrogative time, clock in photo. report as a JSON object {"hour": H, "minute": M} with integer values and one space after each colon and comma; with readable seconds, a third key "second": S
{"hour": 9, "minute": 40, "second": 7}
